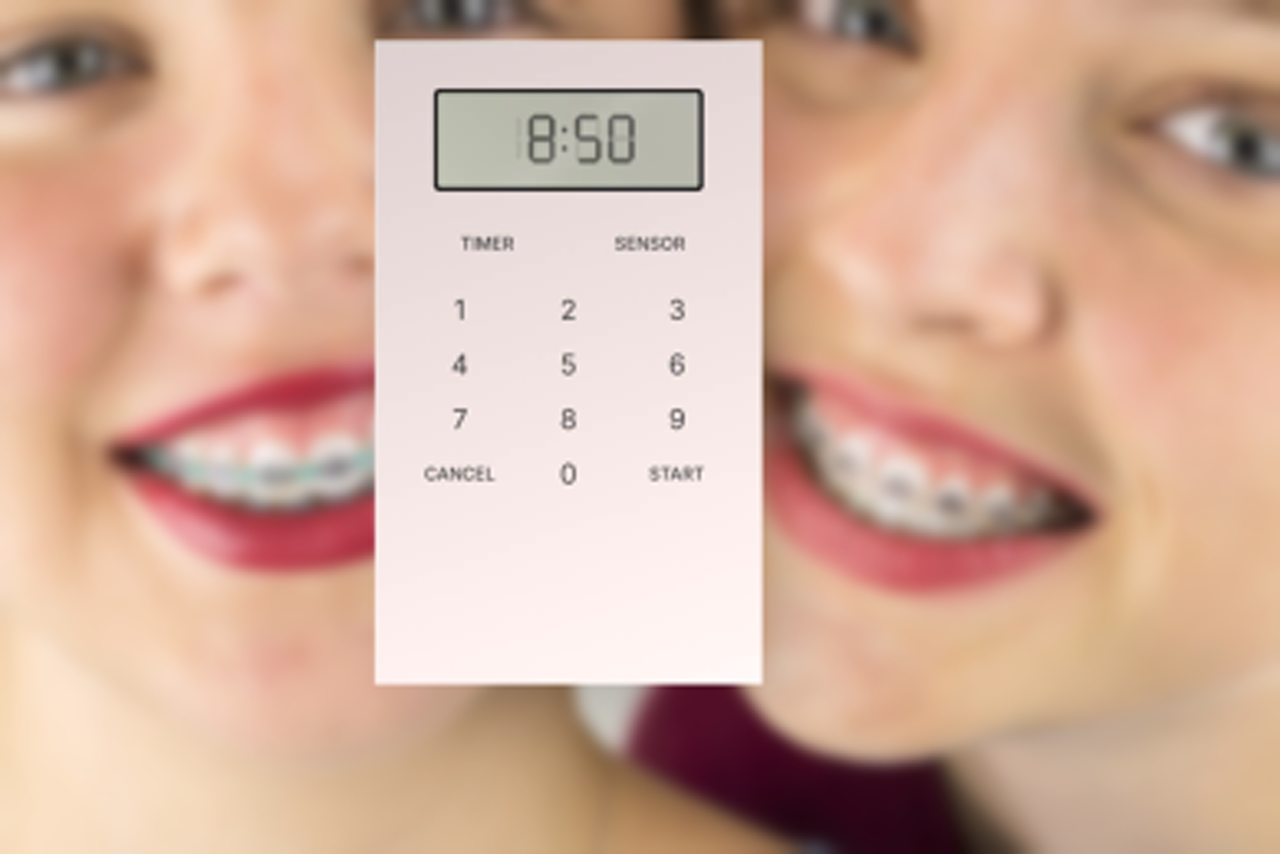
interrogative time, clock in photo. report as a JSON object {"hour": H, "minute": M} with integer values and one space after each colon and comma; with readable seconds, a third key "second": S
{"hour": 8, "minute": 50}
